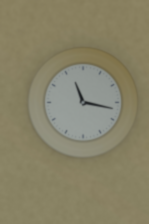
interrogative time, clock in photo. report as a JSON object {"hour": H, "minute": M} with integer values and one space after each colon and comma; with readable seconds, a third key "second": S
{"hour": 11, "minute": 17}
